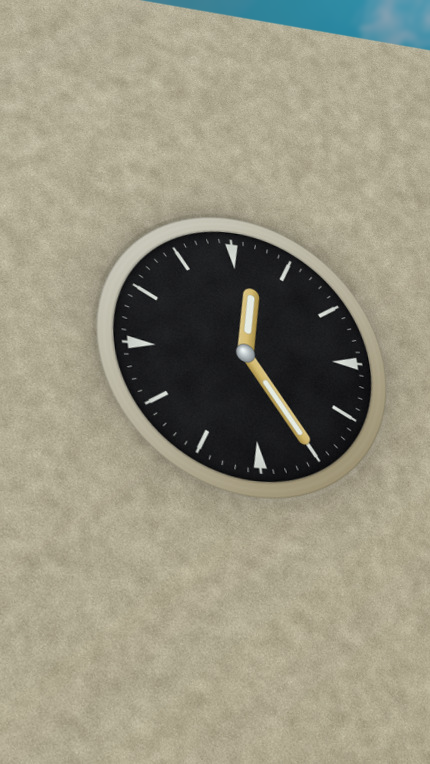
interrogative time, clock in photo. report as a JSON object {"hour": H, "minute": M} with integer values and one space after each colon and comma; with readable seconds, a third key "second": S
{"hour": 12, "minute": 25}
